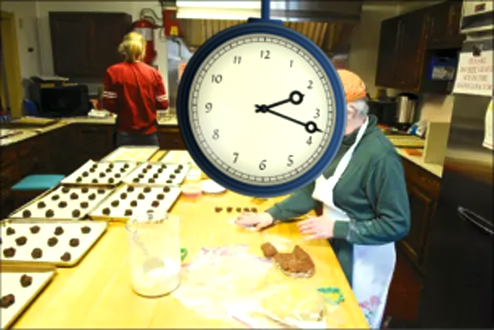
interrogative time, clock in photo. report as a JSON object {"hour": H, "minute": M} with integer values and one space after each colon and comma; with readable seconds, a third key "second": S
{"hour": 2, "minute": 18}
